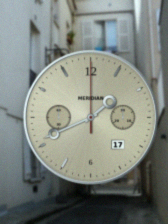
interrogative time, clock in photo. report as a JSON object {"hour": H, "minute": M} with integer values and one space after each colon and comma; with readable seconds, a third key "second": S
{"hour": 1, "minute": 41}
